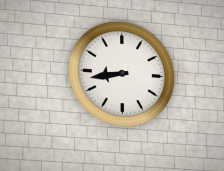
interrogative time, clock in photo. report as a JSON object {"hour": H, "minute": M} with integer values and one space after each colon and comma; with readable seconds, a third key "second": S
{"hour": 8, "minute": 43}
